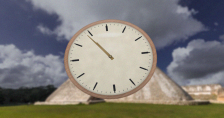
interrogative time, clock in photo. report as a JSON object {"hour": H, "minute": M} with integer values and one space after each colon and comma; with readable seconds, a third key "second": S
{"hour": 10, "minute": 54}
